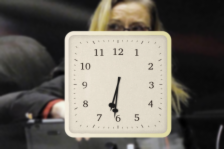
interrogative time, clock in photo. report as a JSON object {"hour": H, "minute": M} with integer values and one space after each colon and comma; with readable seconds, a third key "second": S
{"hour": 6, "minute": 31}
